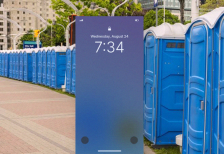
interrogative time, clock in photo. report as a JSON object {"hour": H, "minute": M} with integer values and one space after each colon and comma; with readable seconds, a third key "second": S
{"hour": 7, "minute": 34}
